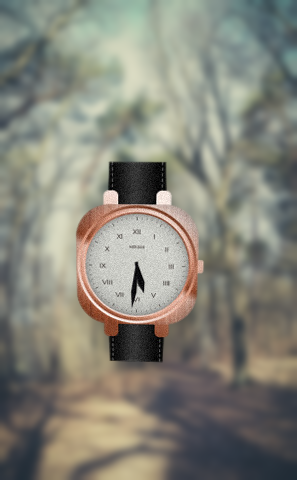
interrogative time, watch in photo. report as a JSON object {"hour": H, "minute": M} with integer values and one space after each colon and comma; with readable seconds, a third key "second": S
{"hour": 5, "minute": 31}
